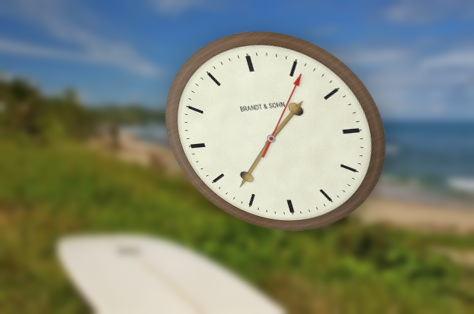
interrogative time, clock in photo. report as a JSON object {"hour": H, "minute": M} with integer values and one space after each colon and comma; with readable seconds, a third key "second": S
{"hour": 1, "minute": 37, "second": 6}
